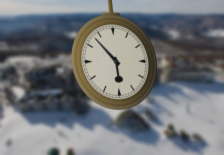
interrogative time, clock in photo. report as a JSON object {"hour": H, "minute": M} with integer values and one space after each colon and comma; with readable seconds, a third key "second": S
{"hour": 5, "minute": 53}
